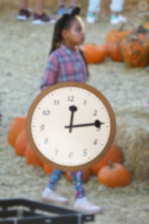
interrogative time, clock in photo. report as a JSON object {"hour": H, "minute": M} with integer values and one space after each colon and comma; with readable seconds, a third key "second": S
{"hour": 12, "minute": 14}
